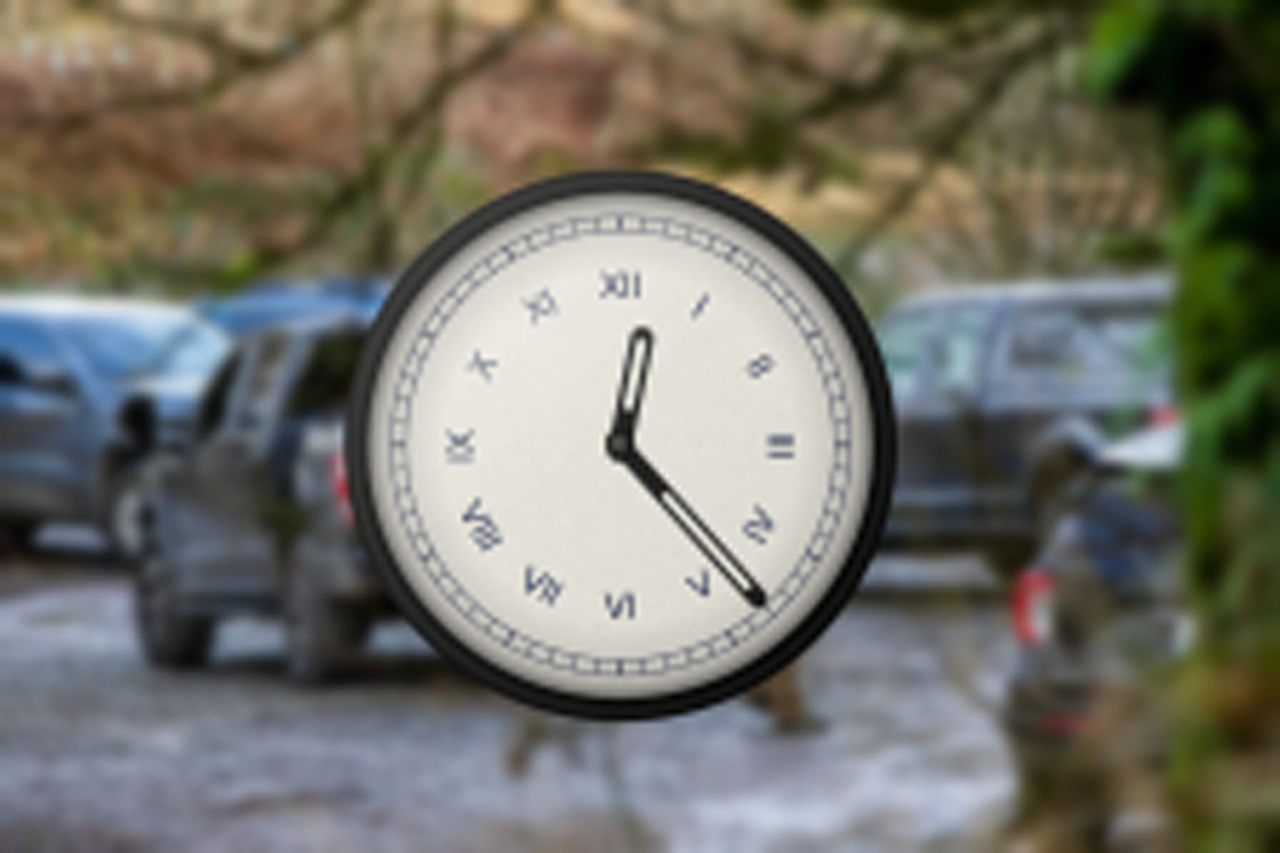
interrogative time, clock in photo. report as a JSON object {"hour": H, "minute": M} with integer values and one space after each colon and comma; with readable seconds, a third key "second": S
{"hour": 12, "minute": 23}
